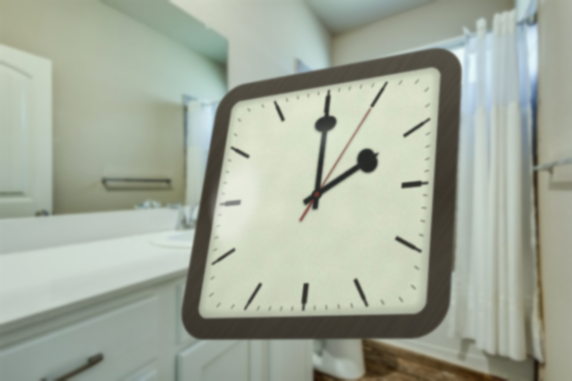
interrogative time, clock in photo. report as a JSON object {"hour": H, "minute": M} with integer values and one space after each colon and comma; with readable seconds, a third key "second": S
{"hour": 2, "minute": 0, "second": 5}
